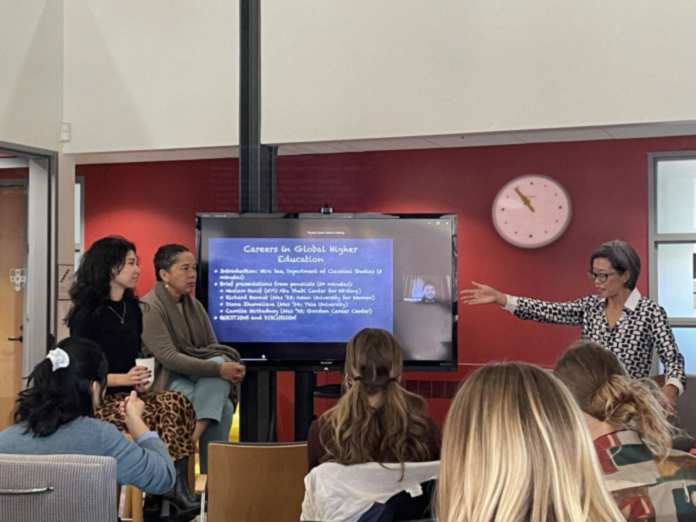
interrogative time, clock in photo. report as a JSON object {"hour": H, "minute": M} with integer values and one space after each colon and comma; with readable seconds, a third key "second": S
{"hour": 10, "minute": 54}
